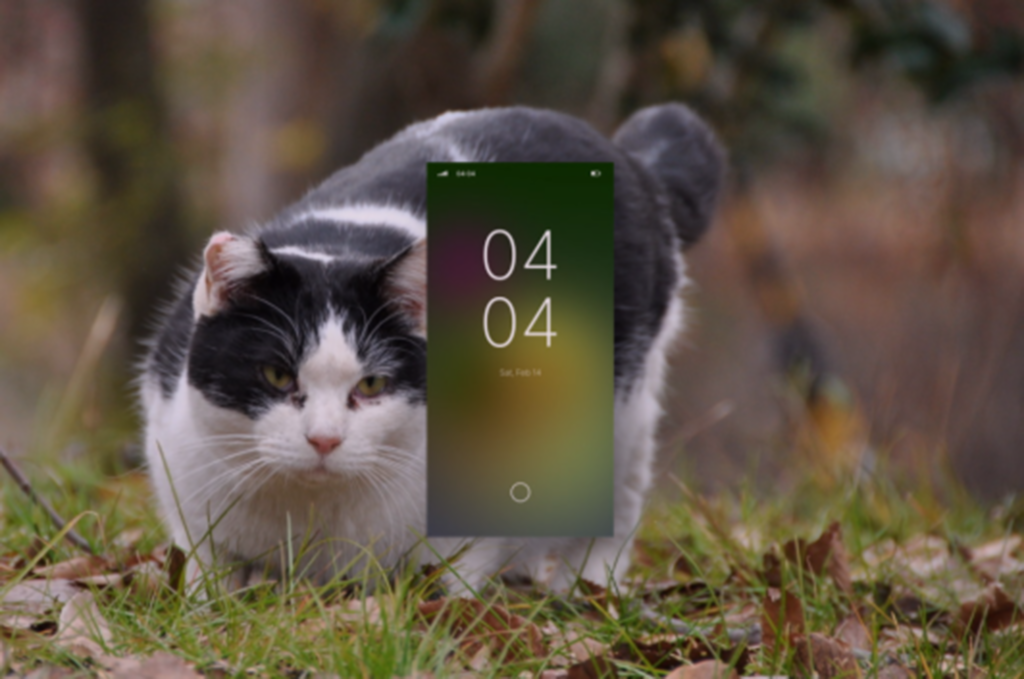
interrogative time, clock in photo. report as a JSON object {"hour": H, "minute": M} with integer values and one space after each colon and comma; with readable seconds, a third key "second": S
{"hour": 4, "minute": 4}
